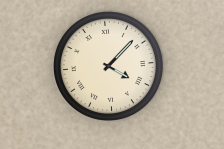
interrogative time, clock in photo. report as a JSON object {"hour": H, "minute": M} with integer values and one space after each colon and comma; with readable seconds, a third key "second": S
{"hour": 4, "minute": 8}
